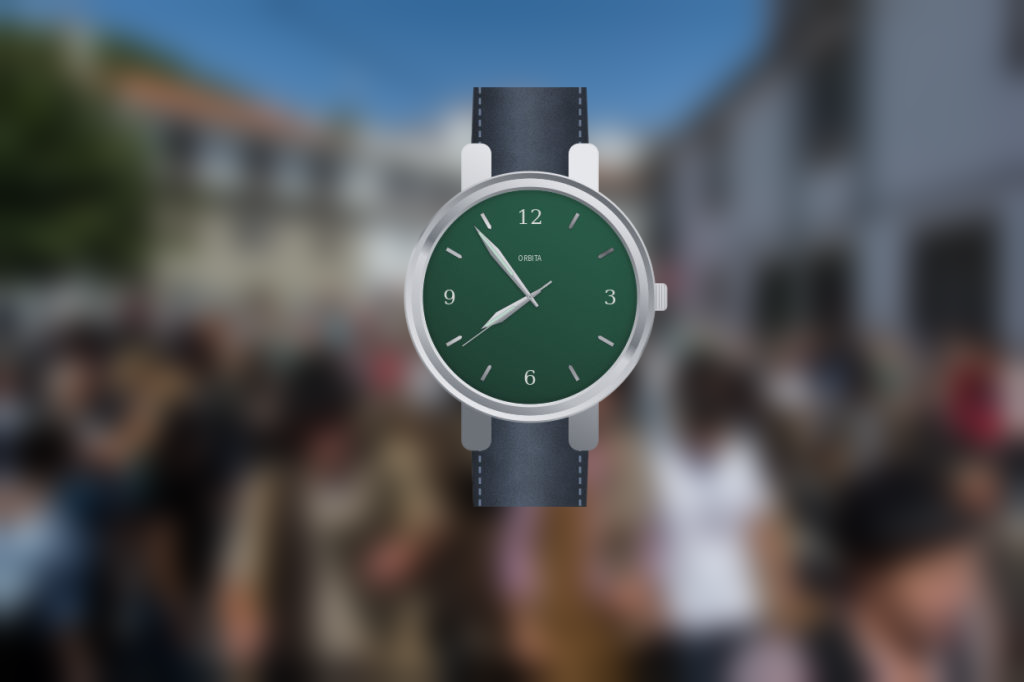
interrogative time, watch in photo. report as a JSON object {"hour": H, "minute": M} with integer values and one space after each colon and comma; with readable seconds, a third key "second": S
{"hour": 7, "minute": 53, "second": 39}
